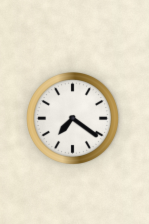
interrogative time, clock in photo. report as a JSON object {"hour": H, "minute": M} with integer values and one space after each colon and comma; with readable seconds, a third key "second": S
{"hour": 7, "minute": 21}
